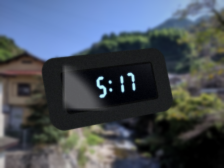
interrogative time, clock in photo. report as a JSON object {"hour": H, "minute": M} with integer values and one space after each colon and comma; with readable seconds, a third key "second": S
{"hour": 5, "minute": 17}
